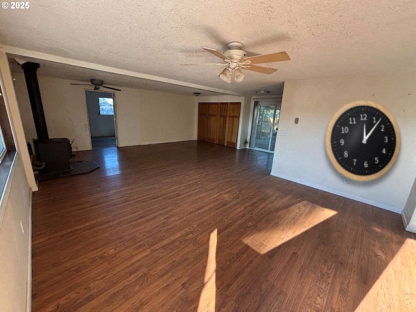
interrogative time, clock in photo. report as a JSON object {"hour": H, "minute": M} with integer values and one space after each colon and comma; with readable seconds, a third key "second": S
{"hour": 12, "minute": 7}
